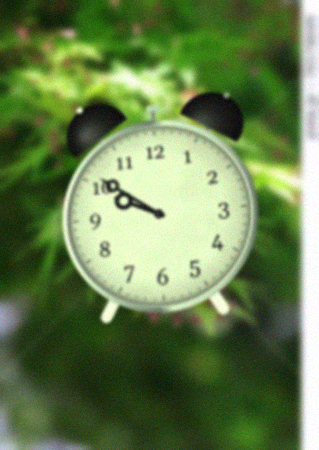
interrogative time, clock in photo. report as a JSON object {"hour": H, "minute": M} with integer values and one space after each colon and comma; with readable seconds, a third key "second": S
{"hour": 9, "minute": 51}
